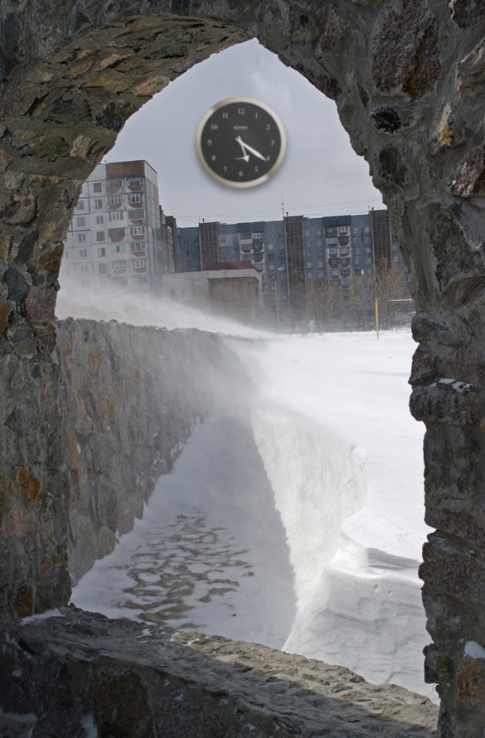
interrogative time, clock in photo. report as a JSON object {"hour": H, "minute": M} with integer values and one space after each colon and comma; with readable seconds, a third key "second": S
{"hour": 5, "minute": 21}
